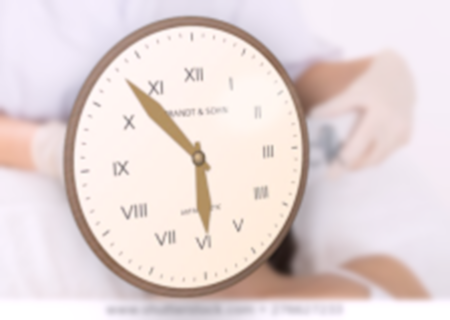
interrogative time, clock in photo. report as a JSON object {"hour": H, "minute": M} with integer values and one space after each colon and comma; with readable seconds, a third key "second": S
{"hour": 5, "minute": 53}
